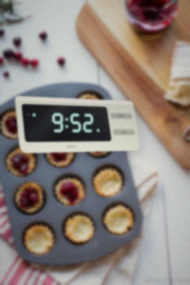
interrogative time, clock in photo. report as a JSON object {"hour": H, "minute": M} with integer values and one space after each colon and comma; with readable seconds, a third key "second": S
{"hour": 9, "minute": 52}
